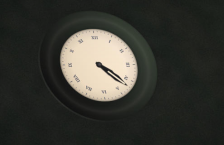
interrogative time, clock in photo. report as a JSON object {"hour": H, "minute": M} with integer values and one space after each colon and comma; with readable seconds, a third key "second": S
{"hour": 4, "minute": 22}
